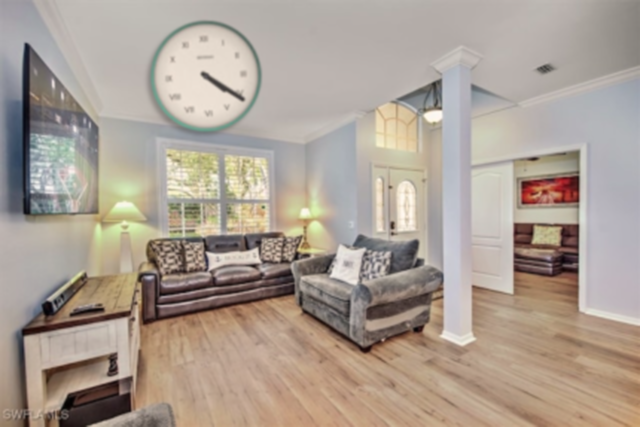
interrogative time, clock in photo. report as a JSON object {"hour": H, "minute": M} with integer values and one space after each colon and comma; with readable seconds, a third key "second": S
{"hour": 4, "minute": 21}
